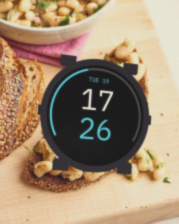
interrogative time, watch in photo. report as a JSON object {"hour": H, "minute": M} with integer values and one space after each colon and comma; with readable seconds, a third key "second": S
{"hour": 17, "minute": 26}
